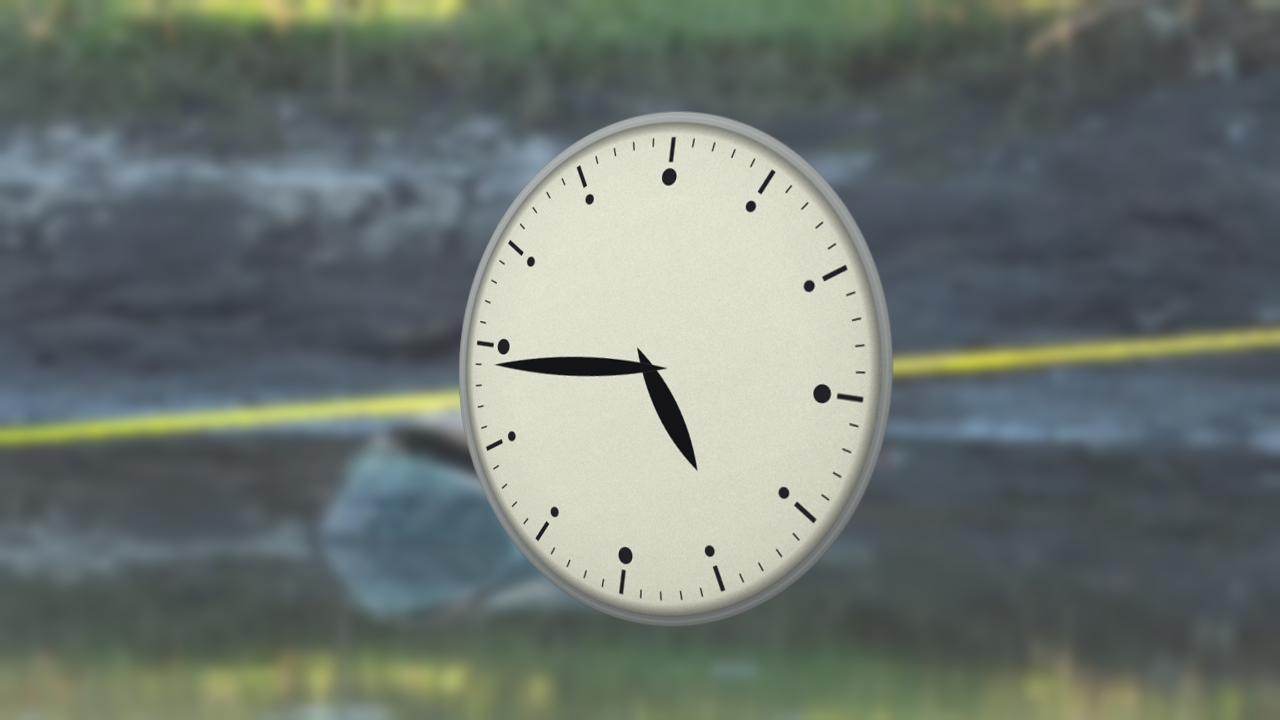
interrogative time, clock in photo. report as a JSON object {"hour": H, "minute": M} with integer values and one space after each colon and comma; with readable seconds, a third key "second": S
{"hour": 4, "minute": 44}
